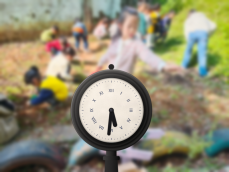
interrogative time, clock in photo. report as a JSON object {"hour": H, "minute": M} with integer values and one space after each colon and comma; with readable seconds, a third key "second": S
{"hour": 5, "minute": 31}
